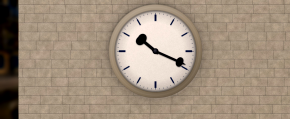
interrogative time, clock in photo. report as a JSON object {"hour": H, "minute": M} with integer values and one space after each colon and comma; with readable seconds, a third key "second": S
{"hour": 10, "minute": 19}
